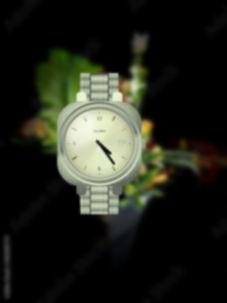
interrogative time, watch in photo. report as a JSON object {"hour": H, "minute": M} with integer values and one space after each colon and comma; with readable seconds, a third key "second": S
{"hour": 4, "minute": 24}
